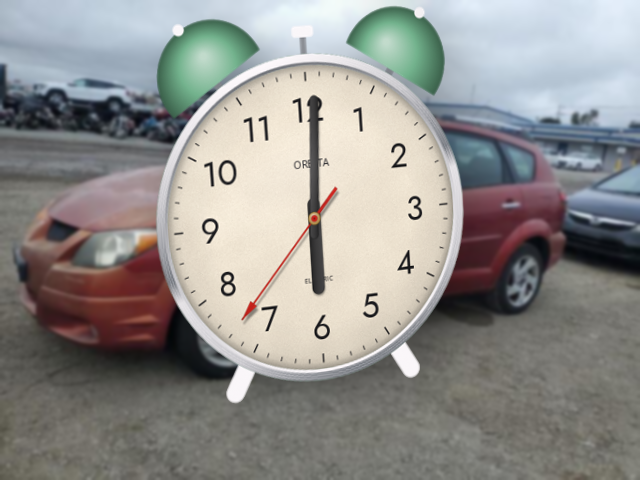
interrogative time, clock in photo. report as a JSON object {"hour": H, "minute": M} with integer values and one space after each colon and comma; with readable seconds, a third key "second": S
{"hour": 6, "minute": 0, "second": 37}
